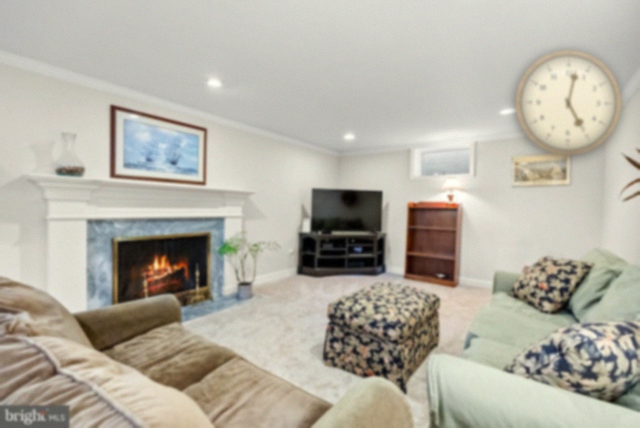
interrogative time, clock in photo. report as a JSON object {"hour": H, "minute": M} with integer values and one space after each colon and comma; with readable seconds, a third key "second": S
{"hour": 5, "minute": 2}
